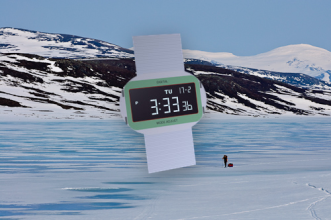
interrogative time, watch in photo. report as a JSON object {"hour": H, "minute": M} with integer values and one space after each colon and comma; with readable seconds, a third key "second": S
{"hour": 3, "minute": 33, "second": 36}
